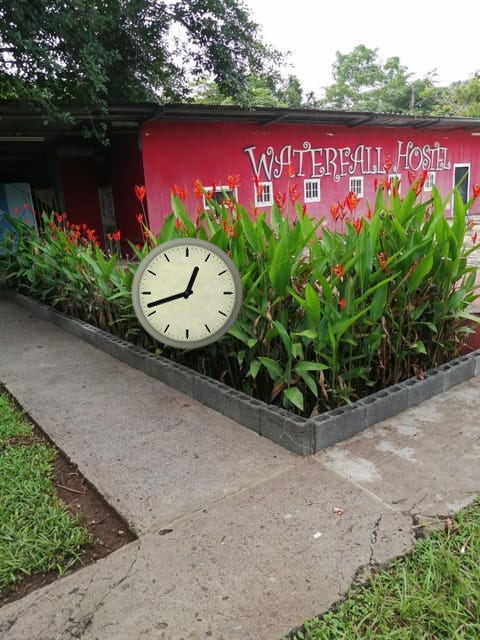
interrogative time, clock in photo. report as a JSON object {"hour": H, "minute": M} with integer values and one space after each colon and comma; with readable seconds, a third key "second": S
{"hour": 12, "minute": 42}
